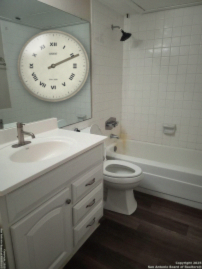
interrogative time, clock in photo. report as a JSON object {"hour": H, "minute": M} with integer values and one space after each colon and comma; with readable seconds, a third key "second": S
{"hour": 2, "minute": 11}
